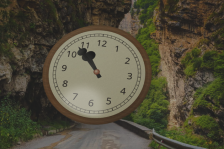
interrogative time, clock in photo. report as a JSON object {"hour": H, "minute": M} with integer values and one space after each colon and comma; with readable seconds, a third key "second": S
{"hour": 10, "minute": 53}
